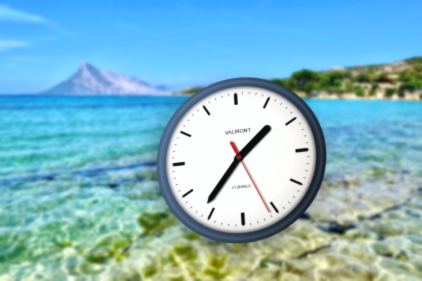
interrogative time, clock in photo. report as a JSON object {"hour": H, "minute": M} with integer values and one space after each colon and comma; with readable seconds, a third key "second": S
{"hour": 1, "minute": 36, "second": 26}
